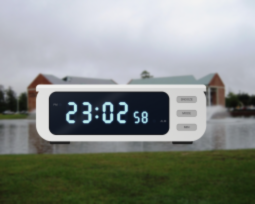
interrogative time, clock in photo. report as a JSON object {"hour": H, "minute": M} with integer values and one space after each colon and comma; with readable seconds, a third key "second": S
{"hour": 23, "minute": 2, "second": 58}
